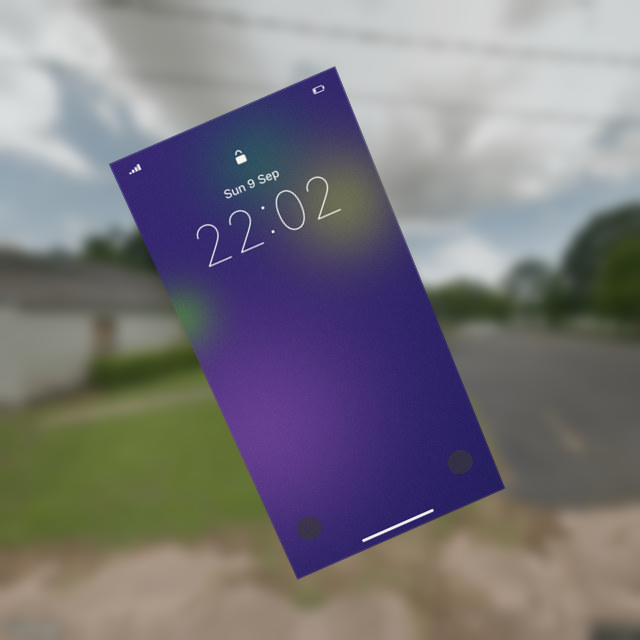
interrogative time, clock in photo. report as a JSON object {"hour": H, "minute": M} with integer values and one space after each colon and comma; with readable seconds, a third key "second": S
{"hour": 22, "minute": 2}
